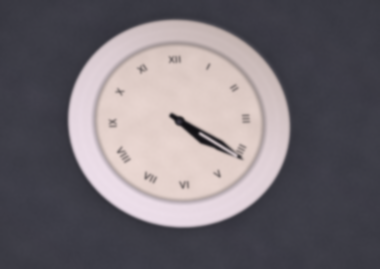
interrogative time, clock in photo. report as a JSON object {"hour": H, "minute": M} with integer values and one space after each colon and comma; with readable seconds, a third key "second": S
{"hour": 4, "minute": 21}
